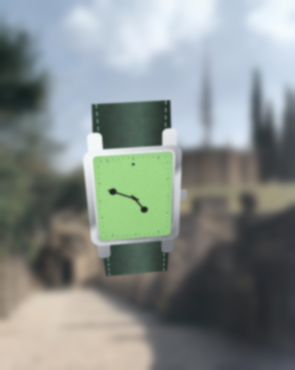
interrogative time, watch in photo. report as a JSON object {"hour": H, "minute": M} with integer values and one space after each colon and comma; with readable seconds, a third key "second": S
{"hour": 4, "minute": 49}
